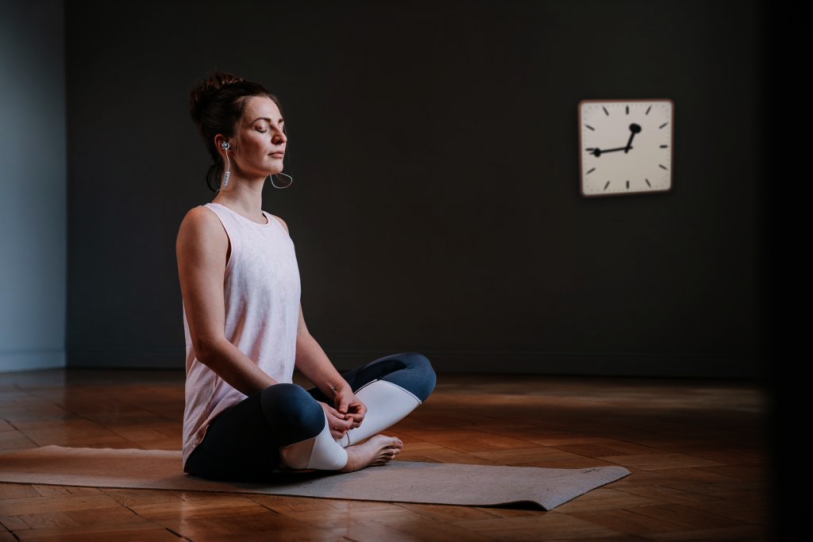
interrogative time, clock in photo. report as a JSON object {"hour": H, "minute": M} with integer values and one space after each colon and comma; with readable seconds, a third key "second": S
{"hour": 12, "minute": 44}
